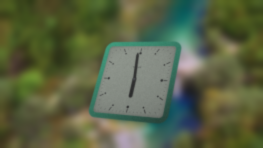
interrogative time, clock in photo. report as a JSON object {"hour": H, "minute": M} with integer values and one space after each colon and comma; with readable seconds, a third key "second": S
{"hour": 5, "minute": 59}
